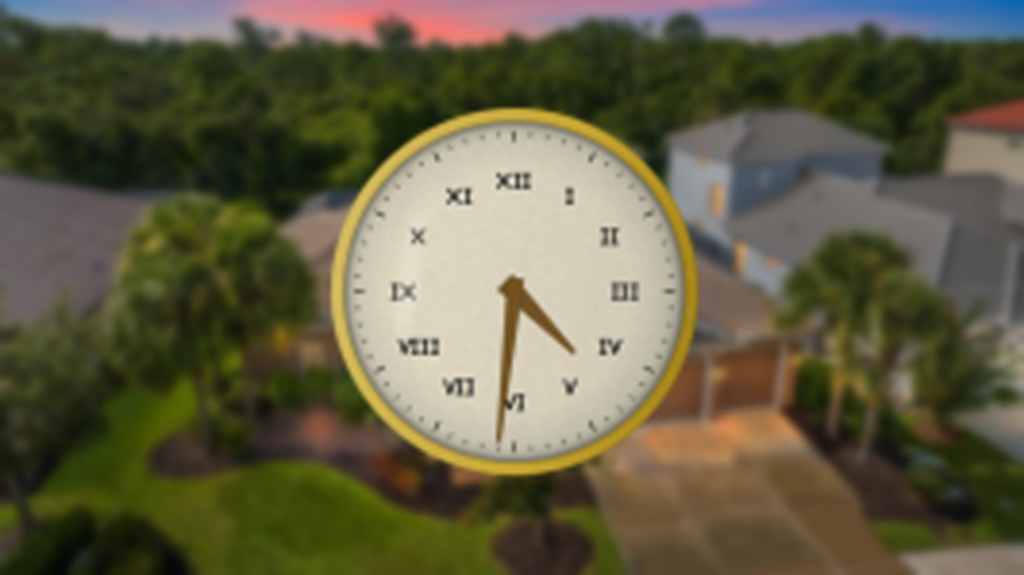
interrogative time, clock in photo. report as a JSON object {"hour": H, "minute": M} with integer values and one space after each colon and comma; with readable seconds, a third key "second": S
{"hour": 4, "minute": 31}
